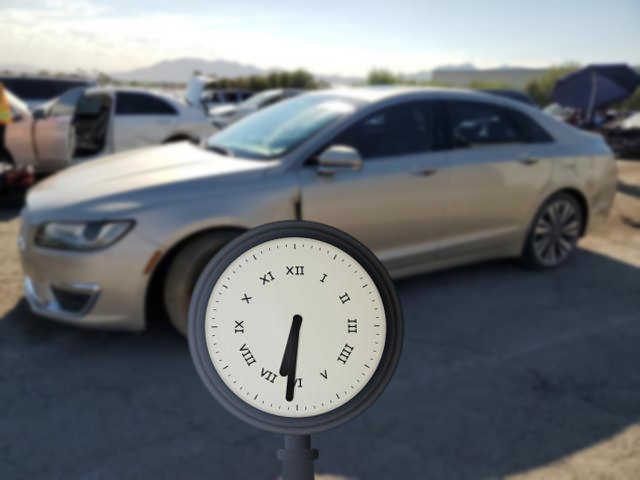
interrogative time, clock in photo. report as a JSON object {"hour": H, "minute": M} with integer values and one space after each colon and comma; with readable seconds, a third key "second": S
{"hour": 6, "minute": 31}
